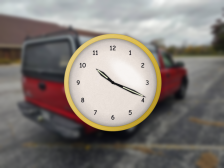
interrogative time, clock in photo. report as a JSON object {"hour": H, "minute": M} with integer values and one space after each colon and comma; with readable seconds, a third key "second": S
{"hour": 10, "minute": 19}
